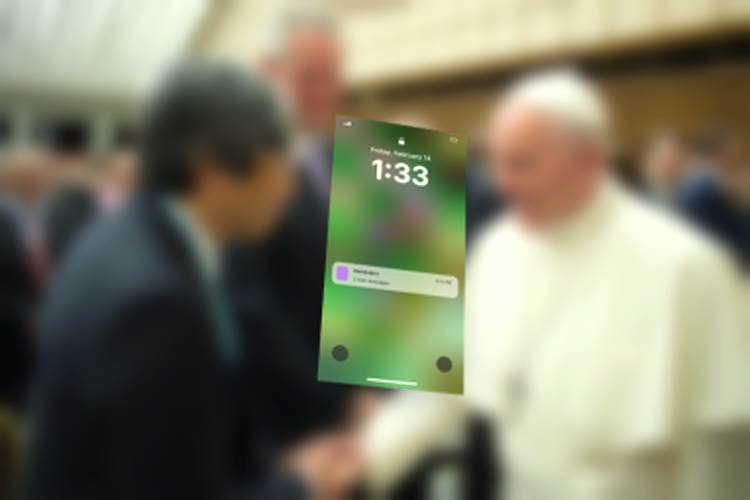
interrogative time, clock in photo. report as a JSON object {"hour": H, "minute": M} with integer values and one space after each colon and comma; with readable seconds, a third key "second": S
{"hour": 1, "minute": 33}
